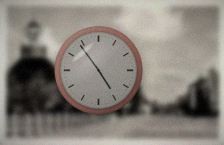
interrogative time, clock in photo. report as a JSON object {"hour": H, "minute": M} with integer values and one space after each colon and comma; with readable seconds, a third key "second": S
{"hour": 4, "minute": 54}
